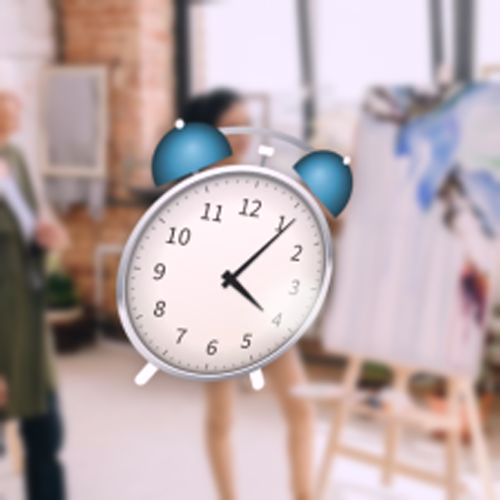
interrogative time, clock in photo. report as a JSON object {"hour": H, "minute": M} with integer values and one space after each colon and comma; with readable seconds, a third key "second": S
{"hour": 4, "minute": 6}
